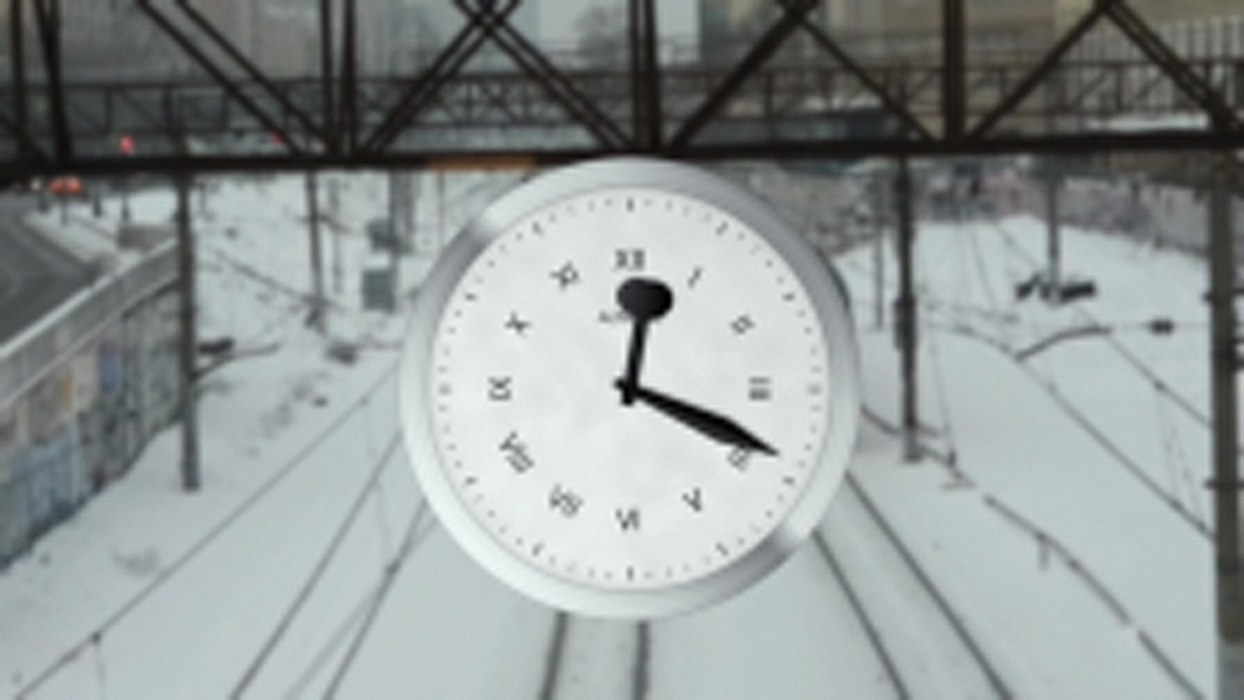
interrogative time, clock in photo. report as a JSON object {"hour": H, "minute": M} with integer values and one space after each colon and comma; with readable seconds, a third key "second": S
{"hour": 12, "minute": 19}
